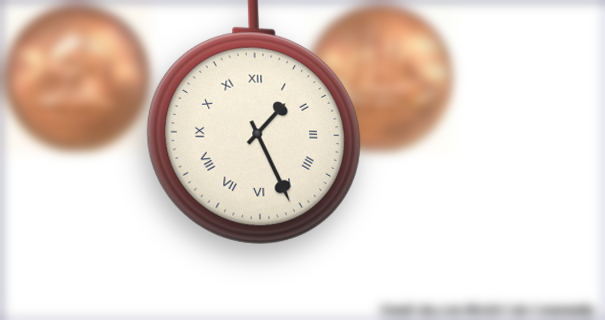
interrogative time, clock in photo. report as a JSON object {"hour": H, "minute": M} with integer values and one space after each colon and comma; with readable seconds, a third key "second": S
{"hour": 1, "minute": 26}
